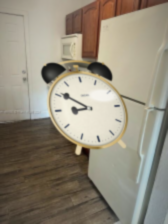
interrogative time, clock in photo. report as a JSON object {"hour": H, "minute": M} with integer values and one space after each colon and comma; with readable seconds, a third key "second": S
{"hour": 8, "minute": 51}
